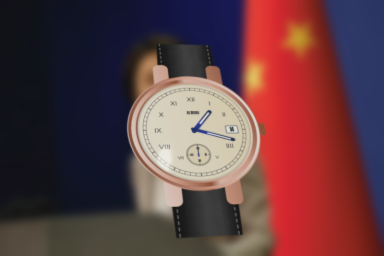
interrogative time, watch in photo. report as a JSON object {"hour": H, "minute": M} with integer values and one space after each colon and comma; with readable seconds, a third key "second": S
{"hour": 1, "minute": 18}
